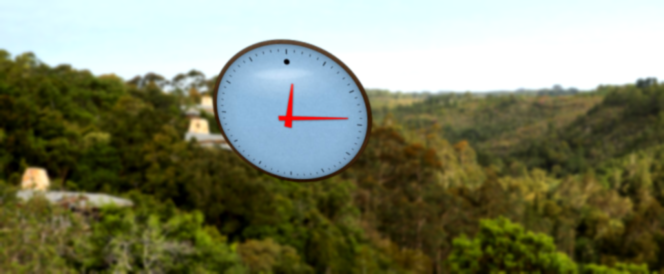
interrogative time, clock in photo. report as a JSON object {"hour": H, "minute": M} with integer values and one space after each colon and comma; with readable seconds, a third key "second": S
{"hour": 12, "minute": 14}
